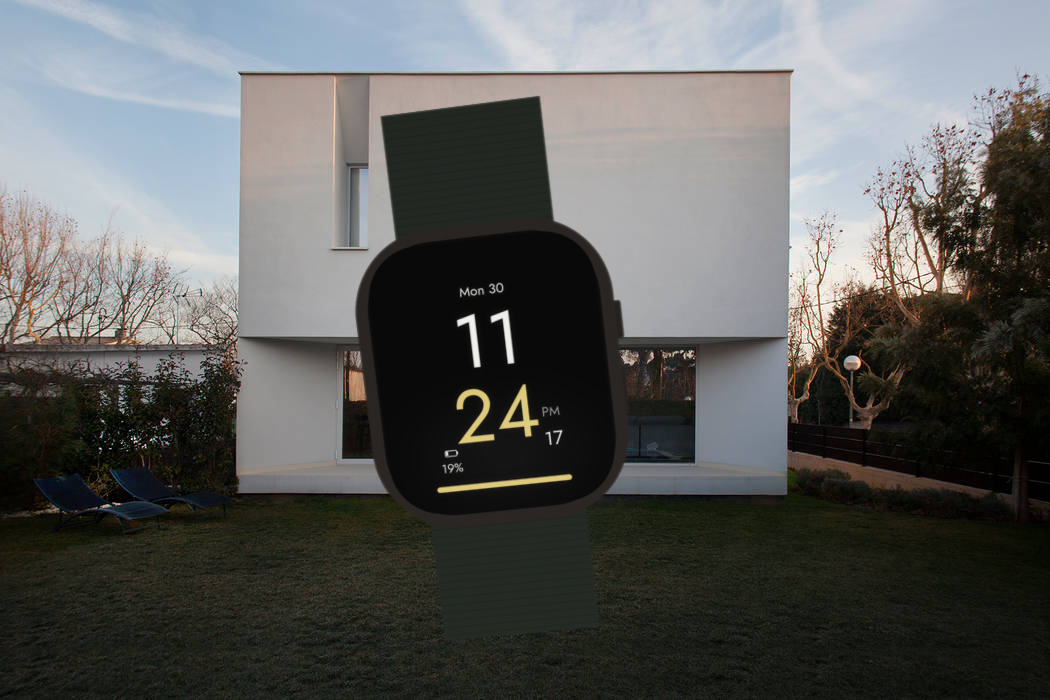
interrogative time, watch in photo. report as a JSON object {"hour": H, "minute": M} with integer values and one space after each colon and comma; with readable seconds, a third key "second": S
{"hour": 11, "minute": 24, "second": 17}
